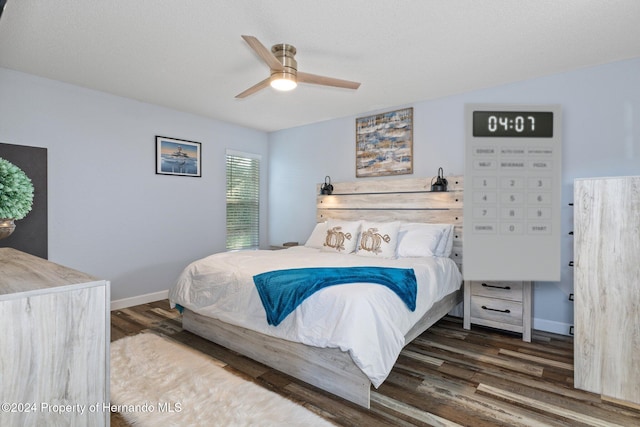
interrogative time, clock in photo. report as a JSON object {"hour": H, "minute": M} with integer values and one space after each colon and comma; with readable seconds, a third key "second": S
{"hour": 4, "minute": 7}
